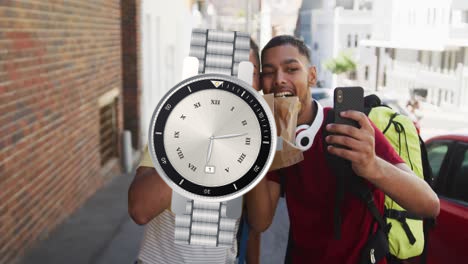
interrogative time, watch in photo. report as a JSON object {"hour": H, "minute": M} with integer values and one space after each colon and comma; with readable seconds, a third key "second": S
{"hour": 6, "minute": 13}
